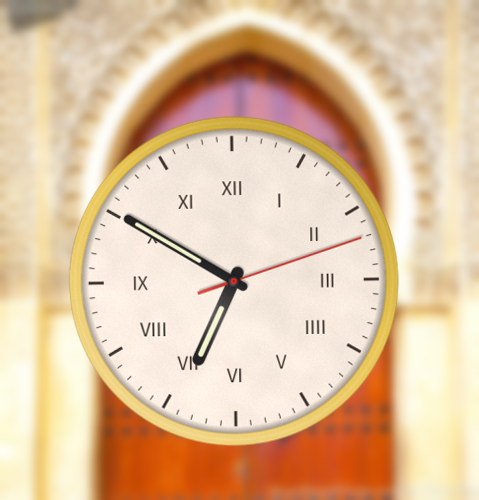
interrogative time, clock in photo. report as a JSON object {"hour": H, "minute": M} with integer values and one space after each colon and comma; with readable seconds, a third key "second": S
{"hour": 6, "minute": 50, "second": 12}
